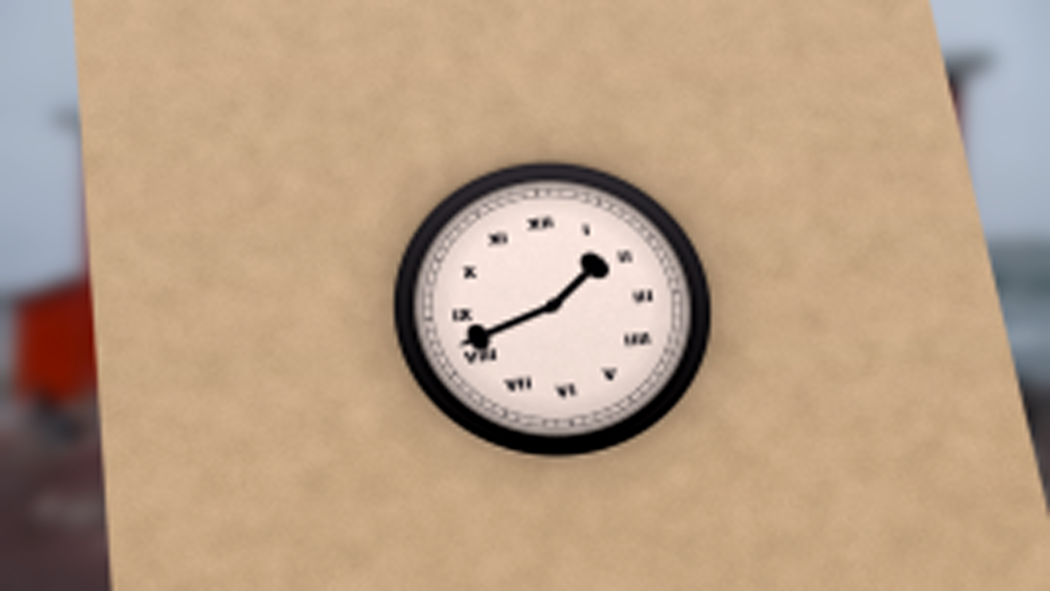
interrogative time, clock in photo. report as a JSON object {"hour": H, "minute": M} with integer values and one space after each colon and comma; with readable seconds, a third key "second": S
{"hour": 1, "minute": 42}
